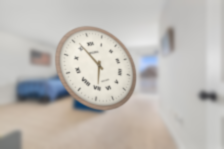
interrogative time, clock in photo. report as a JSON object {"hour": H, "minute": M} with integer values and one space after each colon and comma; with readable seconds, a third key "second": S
{"hour": 6, "minute": 56}
